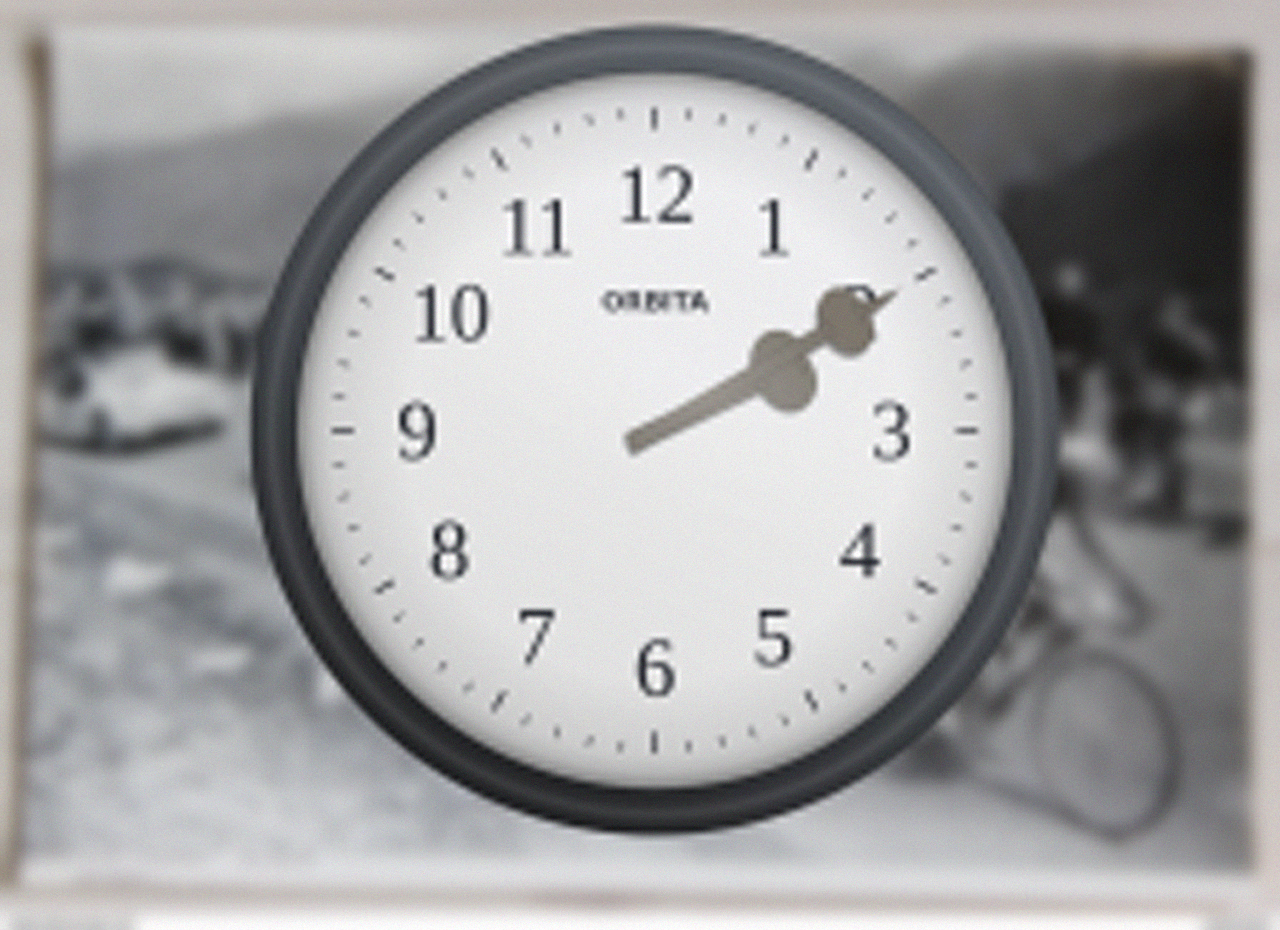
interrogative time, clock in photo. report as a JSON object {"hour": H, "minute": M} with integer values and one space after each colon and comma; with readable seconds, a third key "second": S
{"hour": 2, "minute": 10}
